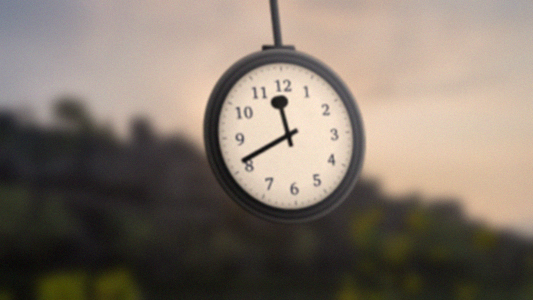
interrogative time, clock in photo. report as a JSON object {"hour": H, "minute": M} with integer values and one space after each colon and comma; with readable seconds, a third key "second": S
{"hour": 11, "minute": 41}
